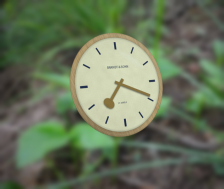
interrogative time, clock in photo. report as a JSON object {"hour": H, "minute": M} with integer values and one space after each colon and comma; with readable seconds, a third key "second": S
{"hour": 7, "minute": 19}
